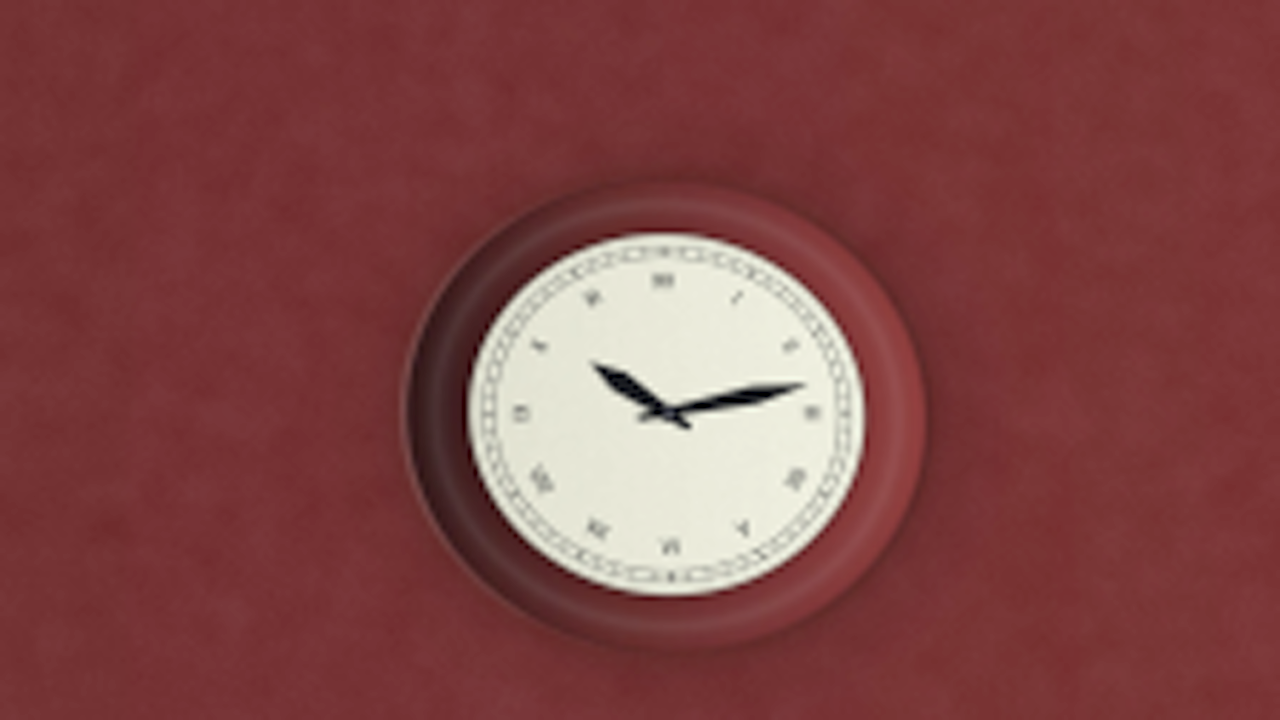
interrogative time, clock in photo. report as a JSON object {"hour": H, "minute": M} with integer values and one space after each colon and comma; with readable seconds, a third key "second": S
{"hour": 10, "minute": 13}
